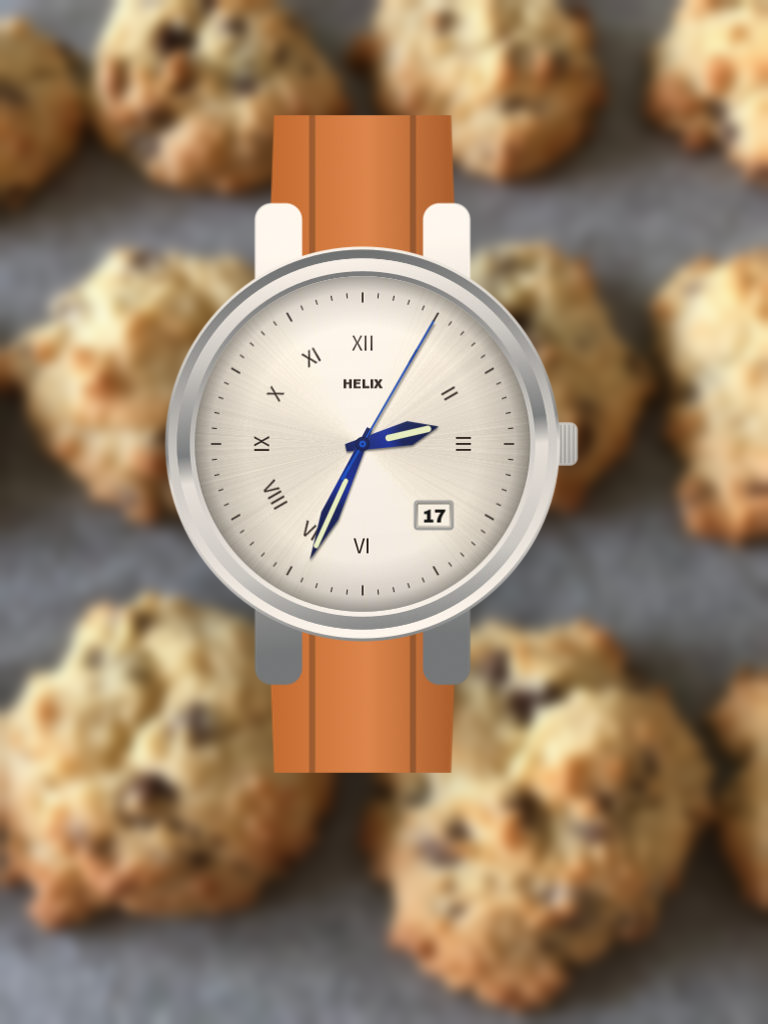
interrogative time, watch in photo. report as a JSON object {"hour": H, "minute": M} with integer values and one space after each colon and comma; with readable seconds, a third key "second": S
{"hour": 2, "minute": 34, "second": 5}
